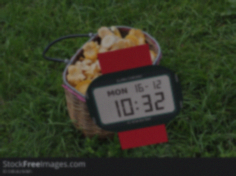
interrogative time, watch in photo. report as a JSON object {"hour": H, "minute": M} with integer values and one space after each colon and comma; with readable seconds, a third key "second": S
{"hour": 10, "minute": 32}
